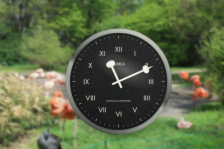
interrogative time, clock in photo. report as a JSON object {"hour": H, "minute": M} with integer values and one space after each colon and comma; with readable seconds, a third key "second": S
{"hour": 11, "minute": 11}
